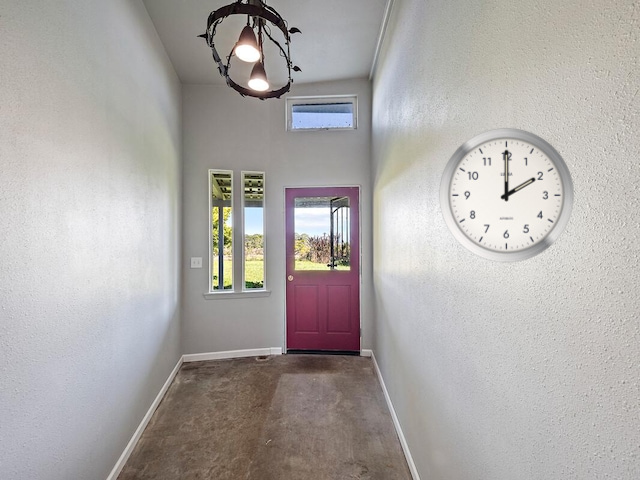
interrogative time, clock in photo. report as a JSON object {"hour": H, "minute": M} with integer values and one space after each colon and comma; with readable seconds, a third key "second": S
{"hour": 2, "minute": 0}
